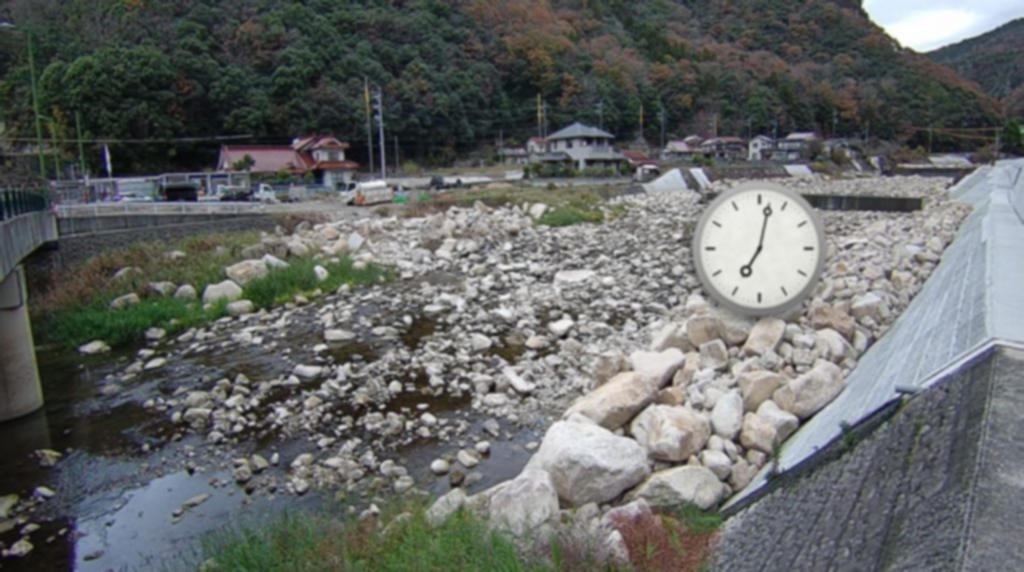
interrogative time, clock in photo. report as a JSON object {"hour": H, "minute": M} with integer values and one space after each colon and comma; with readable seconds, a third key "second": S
{"hour": 7, "minute": 2}
